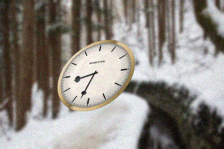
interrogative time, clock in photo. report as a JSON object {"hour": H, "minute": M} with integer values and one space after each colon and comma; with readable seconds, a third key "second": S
{"hour": 8, "minute": 33}
